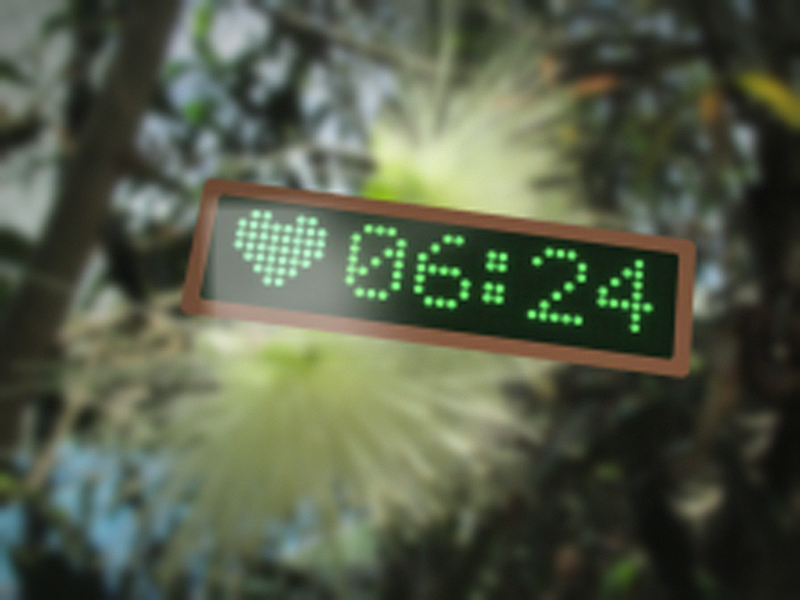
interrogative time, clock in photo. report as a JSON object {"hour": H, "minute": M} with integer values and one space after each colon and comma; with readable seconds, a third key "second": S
{"hour": 6, "minute": 24}
